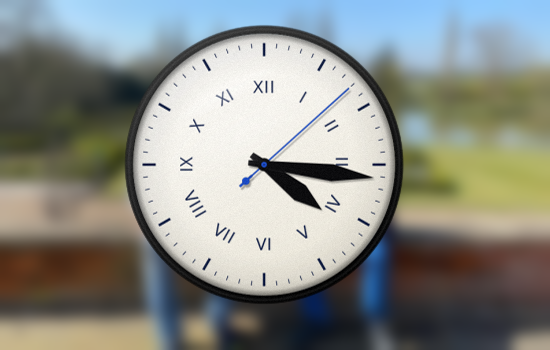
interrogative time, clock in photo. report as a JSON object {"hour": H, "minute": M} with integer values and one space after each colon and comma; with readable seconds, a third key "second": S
{"hour": 4, "minute": 16, "second": 8}
